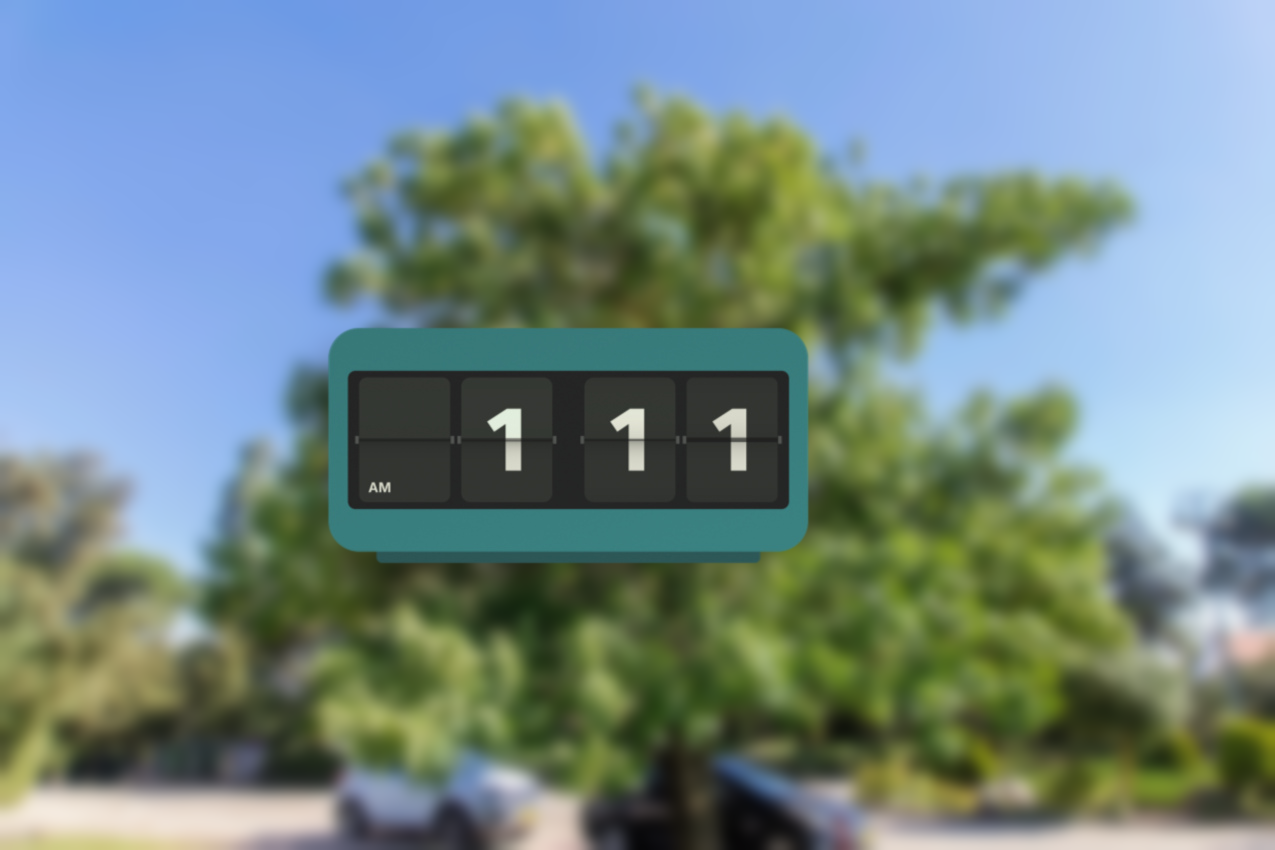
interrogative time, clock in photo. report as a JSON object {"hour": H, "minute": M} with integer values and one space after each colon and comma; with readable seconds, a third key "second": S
{"hour": 1, "minute": 11}
